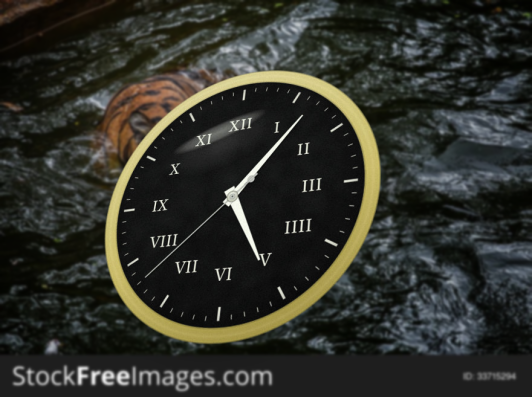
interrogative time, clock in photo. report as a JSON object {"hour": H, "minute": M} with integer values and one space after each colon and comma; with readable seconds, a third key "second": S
{"hour": 5, "minute": 6, "second": 38}
